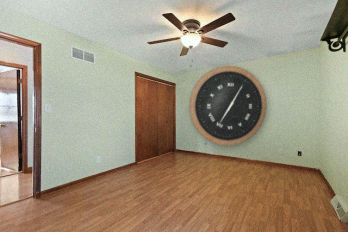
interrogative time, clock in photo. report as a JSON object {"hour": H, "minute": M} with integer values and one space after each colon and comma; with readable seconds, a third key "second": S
{"hour": 7, "minute": 5}
